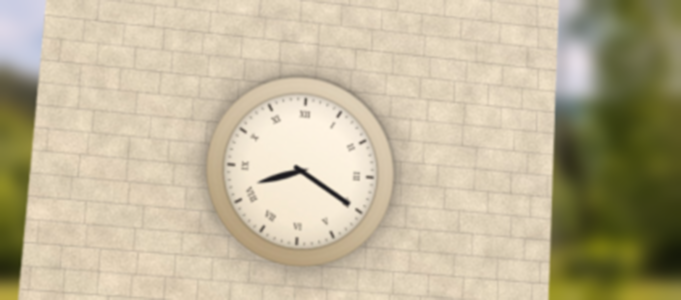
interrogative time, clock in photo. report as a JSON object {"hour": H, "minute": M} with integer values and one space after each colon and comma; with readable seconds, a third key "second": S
{"hour": 8, "minute": 20}
